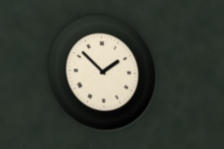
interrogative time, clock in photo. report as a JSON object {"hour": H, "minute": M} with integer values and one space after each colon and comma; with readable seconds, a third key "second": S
{"hour": 1, "minute": 52}
